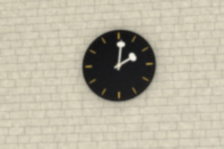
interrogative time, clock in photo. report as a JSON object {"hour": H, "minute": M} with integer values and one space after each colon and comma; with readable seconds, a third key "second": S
{"hour": 2, "minute": 1}
